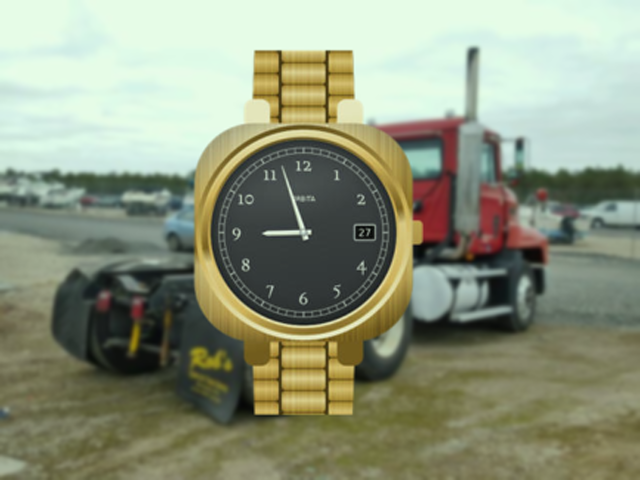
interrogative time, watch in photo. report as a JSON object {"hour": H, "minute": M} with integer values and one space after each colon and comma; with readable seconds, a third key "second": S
{"hour": 8, "minute": 57}
